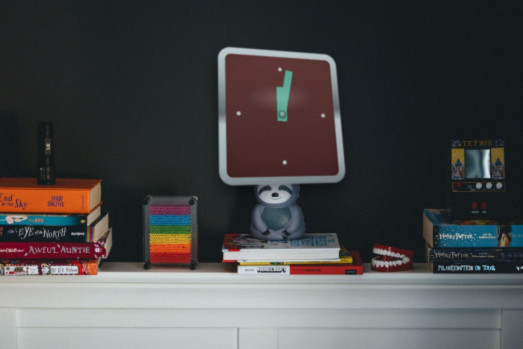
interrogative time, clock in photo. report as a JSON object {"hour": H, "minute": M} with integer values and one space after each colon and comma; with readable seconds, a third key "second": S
{"hour": 12, "minute": 2}
